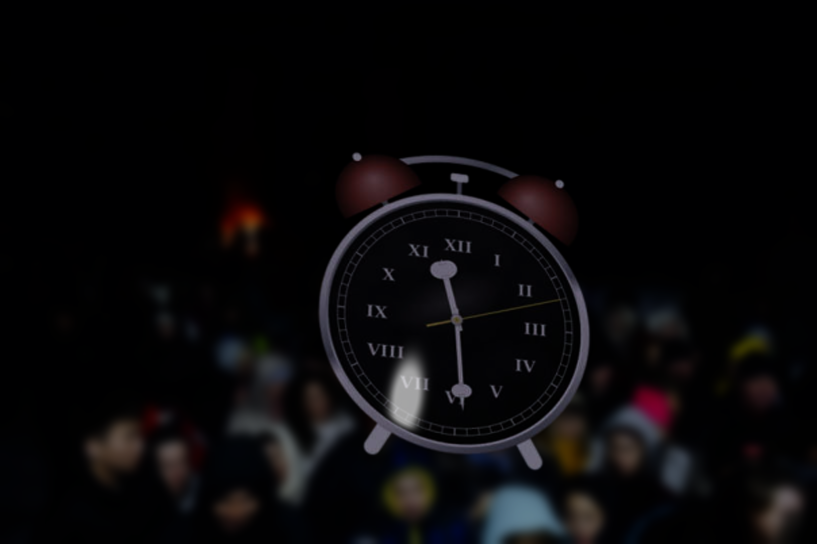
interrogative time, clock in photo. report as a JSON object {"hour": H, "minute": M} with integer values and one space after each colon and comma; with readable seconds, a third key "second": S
{"hour": 11, "minute": 29, "second": 12}
